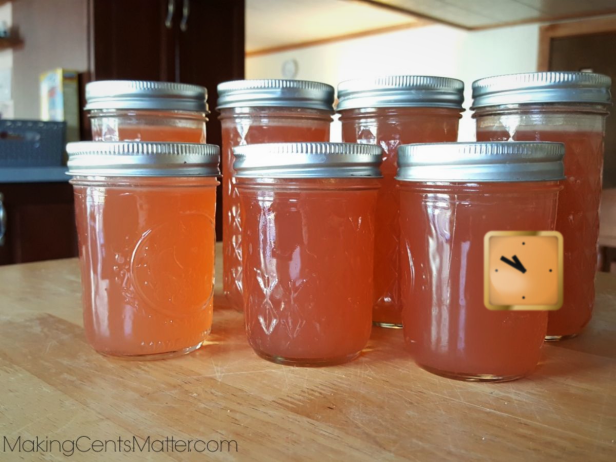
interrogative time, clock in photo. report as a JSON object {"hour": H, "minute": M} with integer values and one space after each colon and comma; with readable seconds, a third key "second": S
{"hour": 10, "minute": 50}
